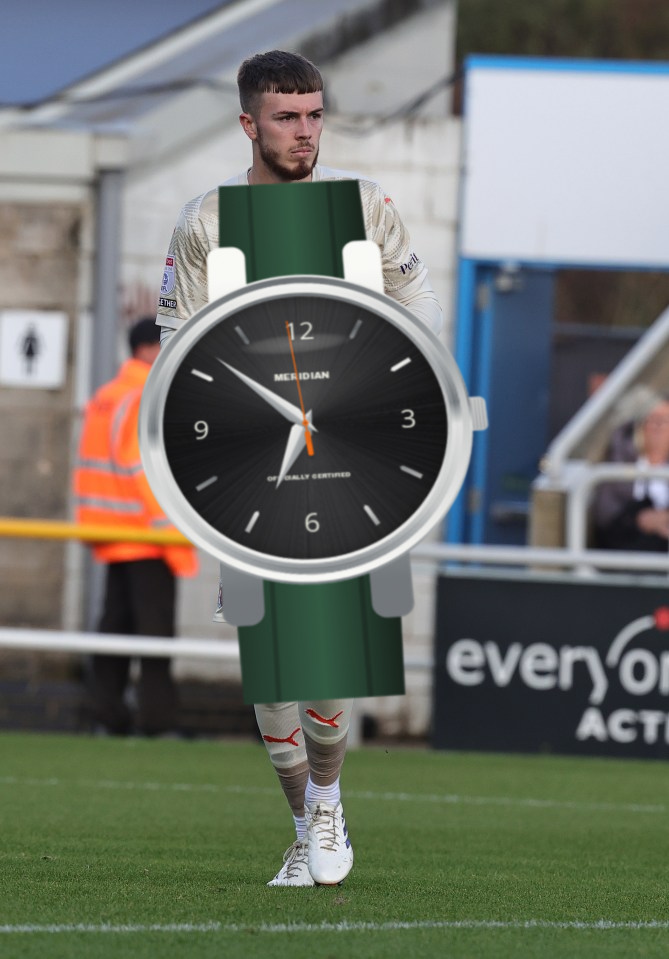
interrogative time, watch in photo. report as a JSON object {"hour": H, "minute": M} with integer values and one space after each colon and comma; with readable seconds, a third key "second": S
{"hour": 6, "minute": 51, "second": 59}
